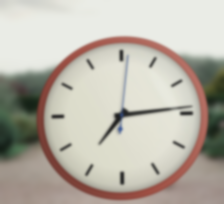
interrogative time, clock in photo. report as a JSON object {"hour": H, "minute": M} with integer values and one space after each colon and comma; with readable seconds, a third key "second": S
{"hour": 7, "minute": 14, "second": 1}
